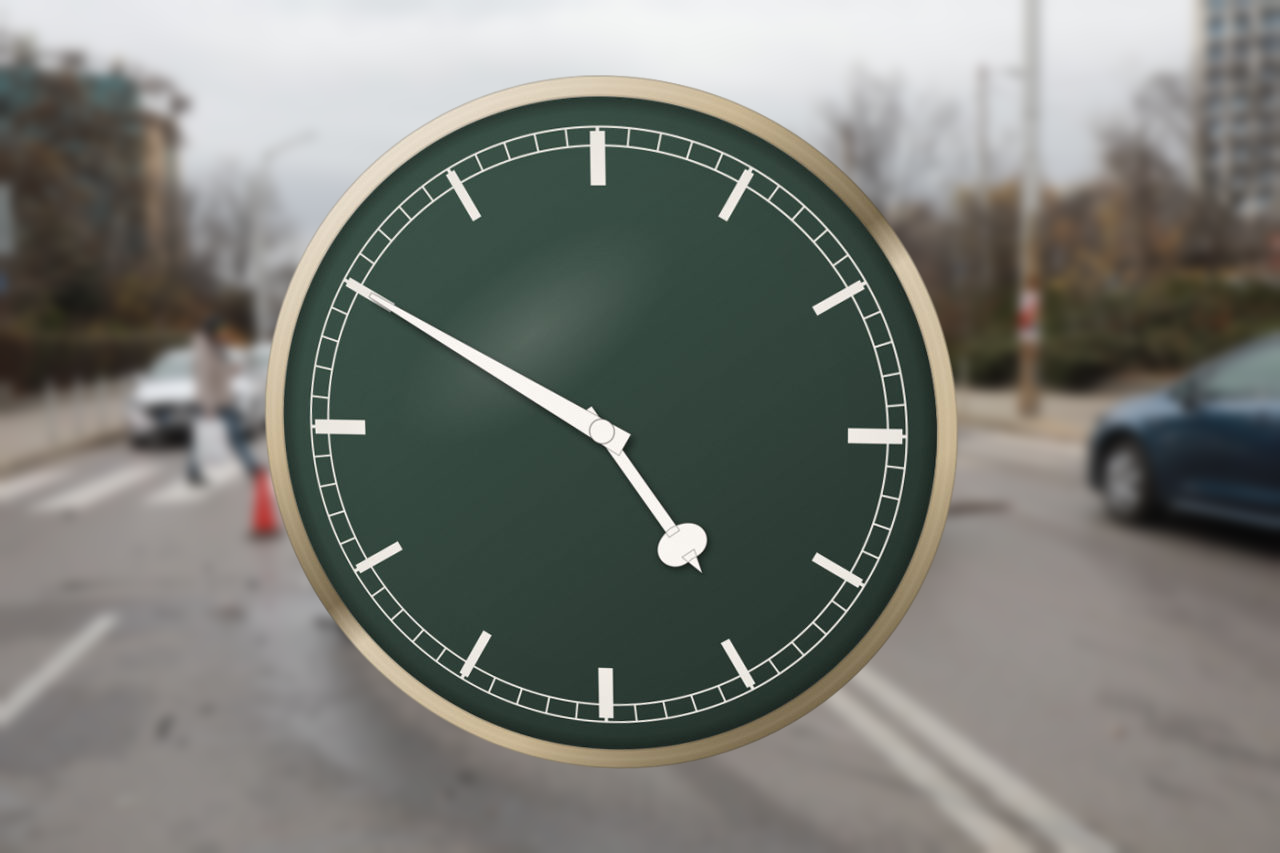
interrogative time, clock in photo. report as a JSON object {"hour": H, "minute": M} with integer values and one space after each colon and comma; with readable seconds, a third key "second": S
{"hour": 4, "minute": 50}
